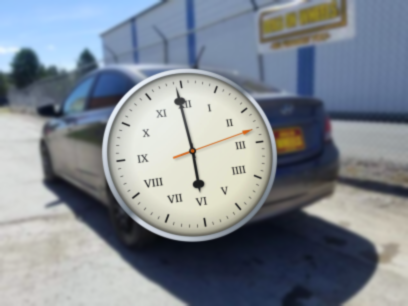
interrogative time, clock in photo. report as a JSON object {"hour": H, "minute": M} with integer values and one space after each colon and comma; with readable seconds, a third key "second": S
{"hour": 5, "minute": 59, "second": 13}
